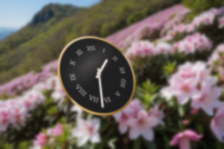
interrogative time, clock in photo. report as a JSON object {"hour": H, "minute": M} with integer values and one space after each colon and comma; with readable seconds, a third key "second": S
{"hour": 1, "minute": 32}
